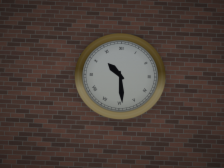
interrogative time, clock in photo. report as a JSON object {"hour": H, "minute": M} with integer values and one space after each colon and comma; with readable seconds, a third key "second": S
{"hour": 10, "minute": 29}
